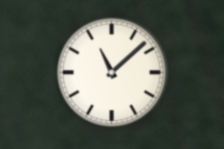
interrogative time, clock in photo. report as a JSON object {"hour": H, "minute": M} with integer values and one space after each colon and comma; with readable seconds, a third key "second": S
{"hour": 11, "minute": 8}
